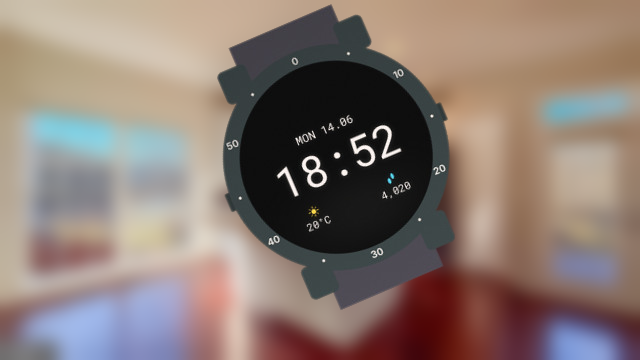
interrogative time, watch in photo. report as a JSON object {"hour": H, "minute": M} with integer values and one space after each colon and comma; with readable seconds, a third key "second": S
{"hour": 18, "minute": 52}
